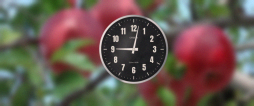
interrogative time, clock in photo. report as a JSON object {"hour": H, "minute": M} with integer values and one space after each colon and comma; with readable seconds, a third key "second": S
{"hour": 9, "minute": 2}
